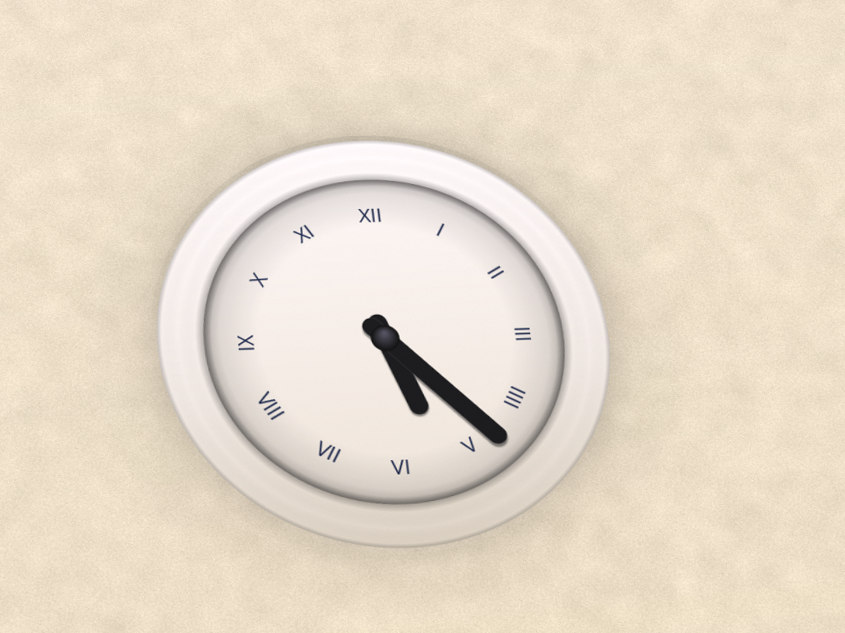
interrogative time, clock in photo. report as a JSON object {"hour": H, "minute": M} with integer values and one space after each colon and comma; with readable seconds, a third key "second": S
{"hour": 5, "minute": 23}
